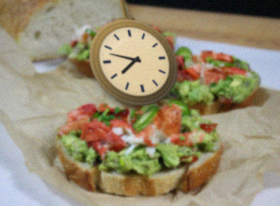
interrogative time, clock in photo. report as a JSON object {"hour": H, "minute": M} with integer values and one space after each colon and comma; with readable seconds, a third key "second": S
{"hour": 7, "minute": 48}
